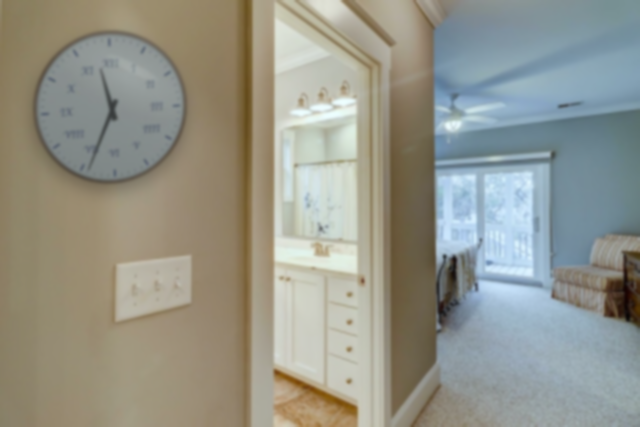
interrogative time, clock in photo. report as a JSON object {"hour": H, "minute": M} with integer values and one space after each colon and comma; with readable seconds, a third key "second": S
{"hour": 11, "minute": 34}
